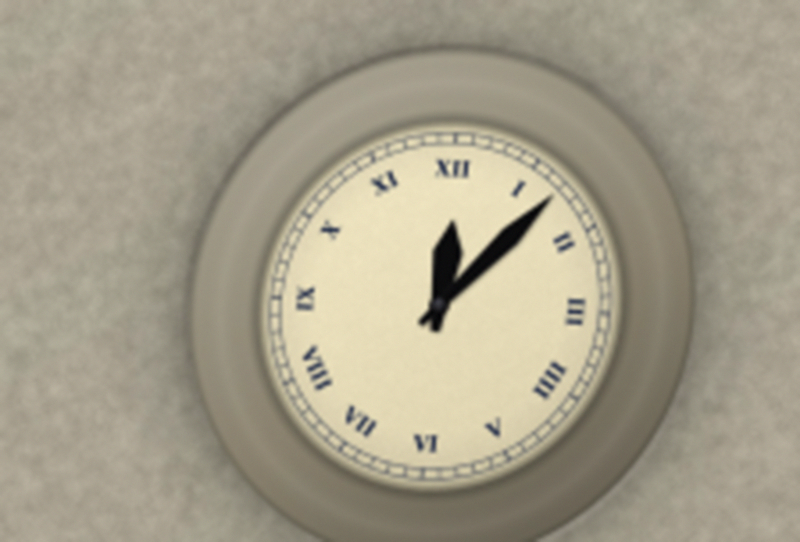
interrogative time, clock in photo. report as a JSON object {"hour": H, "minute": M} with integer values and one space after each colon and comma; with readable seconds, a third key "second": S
{"hour": 12, "minute": 7}
